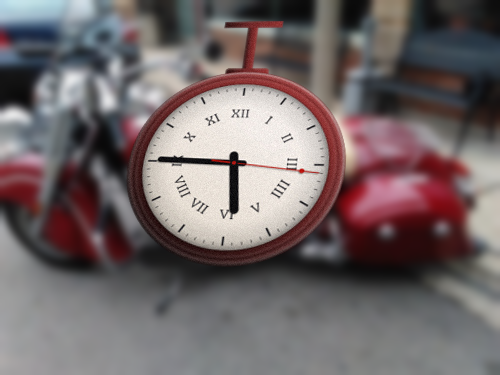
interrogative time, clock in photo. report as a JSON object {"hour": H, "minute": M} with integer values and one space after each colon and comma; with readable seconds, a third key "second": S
{"hour": 5, "minute": 45, "second": 16}
